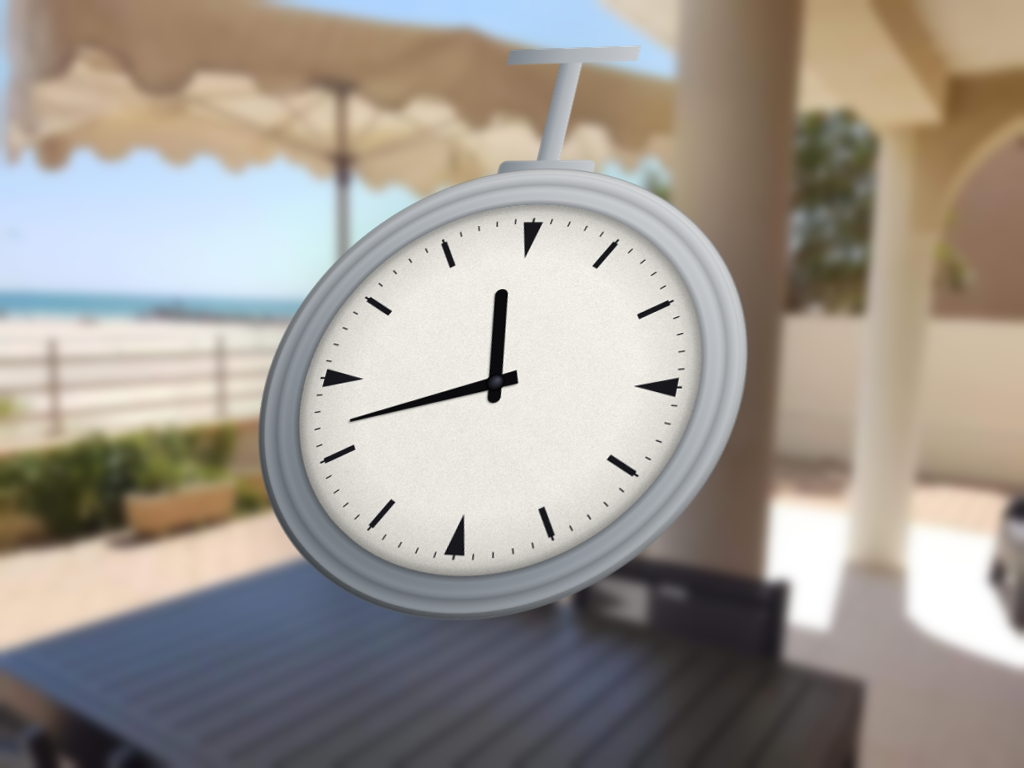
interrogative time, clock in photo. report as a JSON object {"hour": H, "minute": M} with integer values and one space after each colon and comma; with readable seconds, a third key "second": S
{"hour": 11, "minute": 42}
